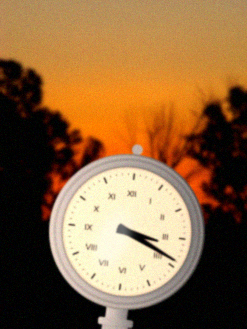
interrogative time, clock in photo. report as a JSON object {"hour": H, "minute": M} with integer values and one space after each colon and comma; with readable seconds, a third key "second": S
{"hour": 3, "minute": 19}
